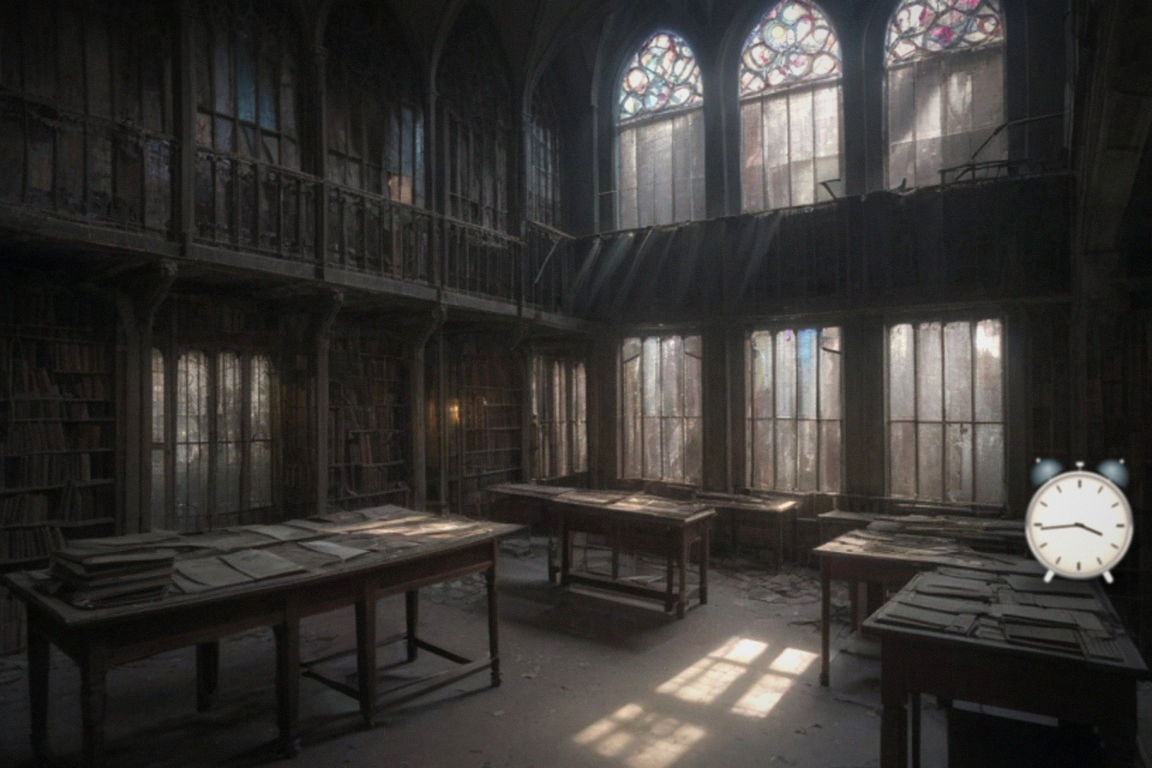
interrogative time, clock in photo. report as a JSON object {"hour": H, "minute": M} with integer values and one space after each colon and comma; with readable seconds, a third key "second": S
{"hour": 3, "minute": 44}
